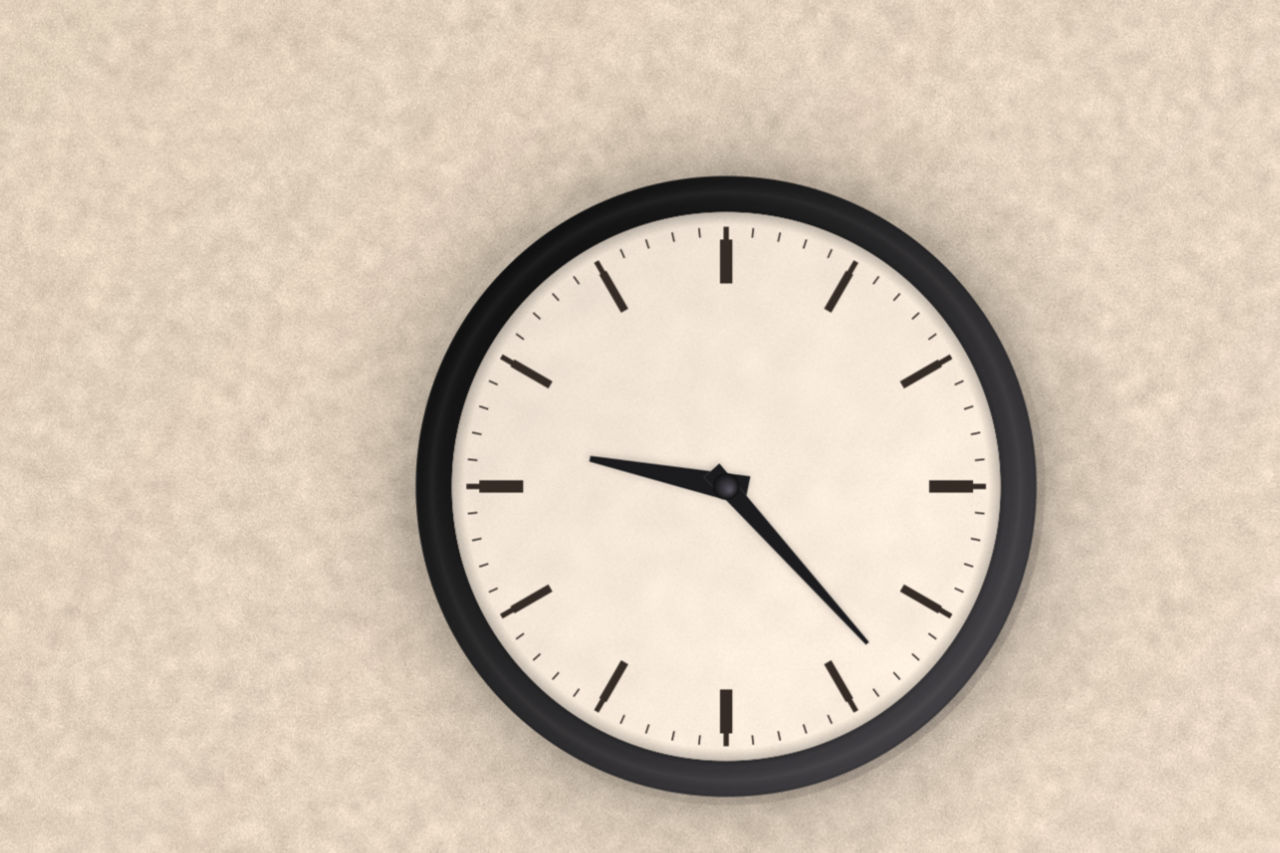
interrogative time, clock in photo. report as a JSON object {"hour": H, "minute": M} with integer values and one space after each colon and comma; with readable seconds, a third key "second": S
{"hour": 9, "minute": 23}
